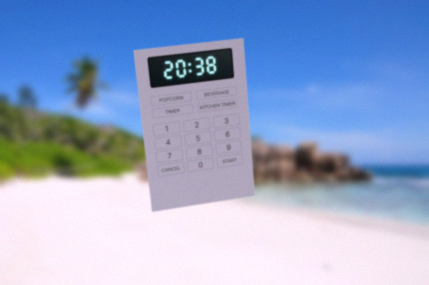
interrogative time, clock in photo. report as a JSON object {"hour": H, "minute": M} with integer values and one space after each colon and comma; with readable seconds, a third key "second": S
{"hour": 20, "minute": 38}
